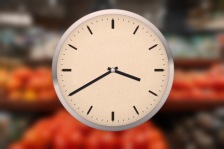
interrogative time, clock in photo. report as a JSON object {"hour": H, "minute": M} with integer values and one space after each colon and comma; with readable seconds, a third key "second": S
{"hour": 3, "minute": 40}
